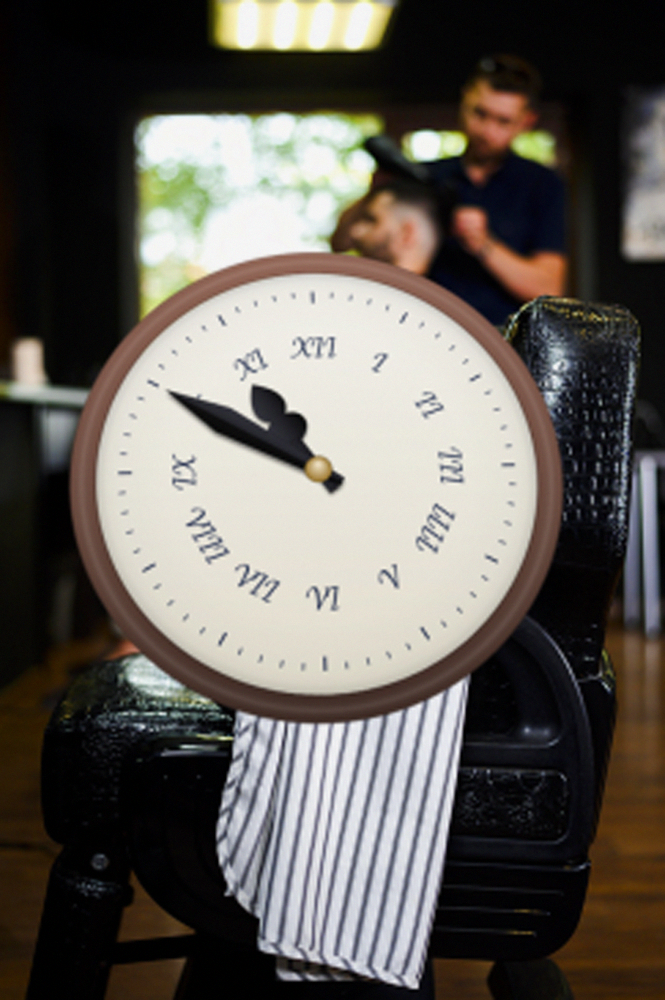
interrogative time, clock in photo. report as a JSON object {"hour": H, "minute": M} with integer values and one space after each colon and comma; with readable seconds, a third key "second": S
{"hour": 10, "minute": 50}
